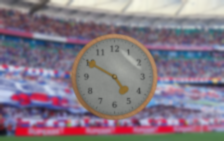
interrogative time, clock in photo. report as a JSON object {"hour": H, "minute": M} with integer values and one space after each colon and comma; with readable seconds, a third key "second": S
{"hour": 4, "minute": 50}
